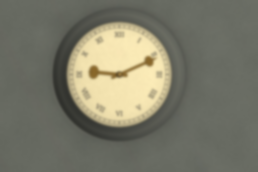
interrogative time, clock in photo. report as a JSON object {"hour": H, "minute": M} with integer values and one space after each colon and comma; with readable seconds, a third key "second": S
{"hour": 9, "minute": 11}
